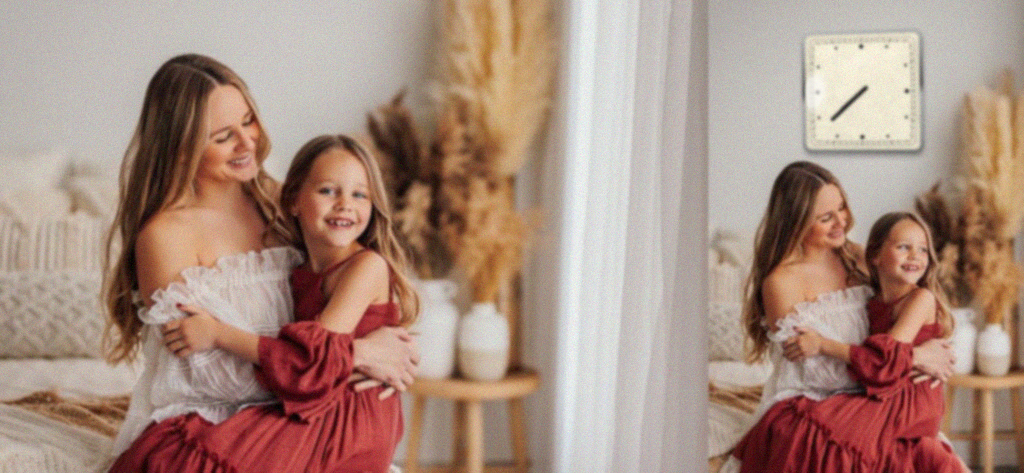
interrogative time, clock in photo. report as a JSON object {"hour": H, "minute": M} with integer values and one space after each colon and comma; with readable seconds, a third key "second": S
{"hour": 7, "minute": 38}
